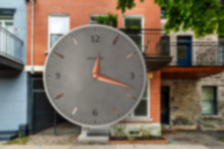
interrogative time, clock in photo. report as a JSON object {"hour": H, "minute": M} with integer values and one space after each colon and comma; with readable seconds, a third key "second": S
{"hour": 12, "minute": 18}
